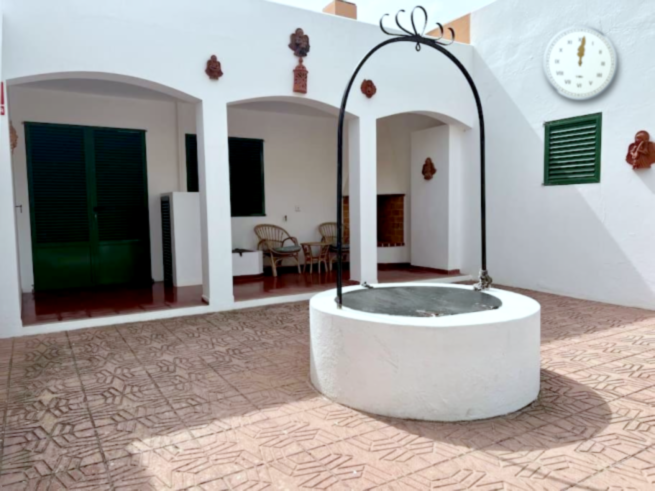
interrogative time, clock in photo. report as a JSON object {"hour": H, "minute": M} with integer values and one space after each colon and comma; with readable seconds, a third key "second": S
{"hour": 12, "minute": 1}
